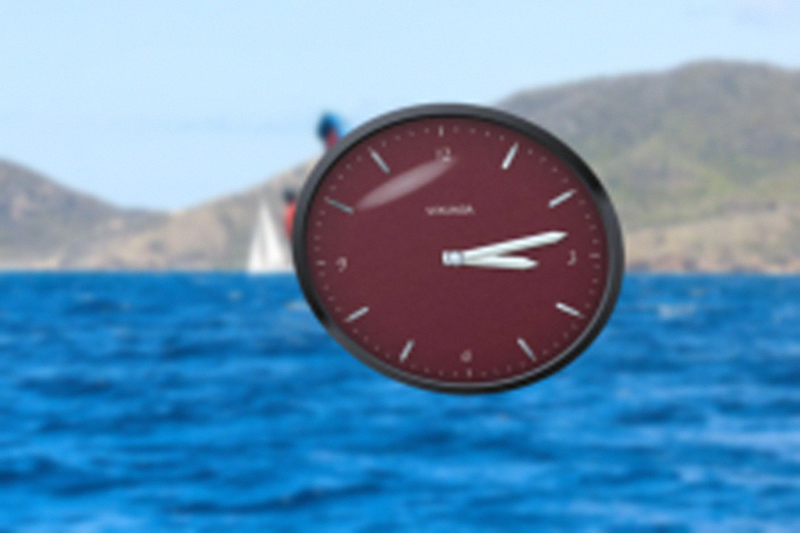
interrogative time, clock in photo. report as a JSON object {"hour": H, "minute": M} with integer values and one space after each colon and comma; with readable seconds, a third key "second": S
{"hour": 3, "minute": 13}
